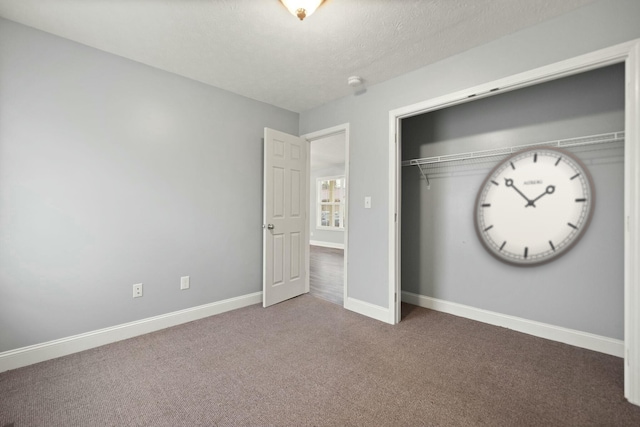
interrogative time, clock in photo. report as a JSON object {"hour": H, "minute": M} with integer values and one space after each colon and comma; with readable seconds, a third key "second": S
{"hour": 1, "minute": 52}
